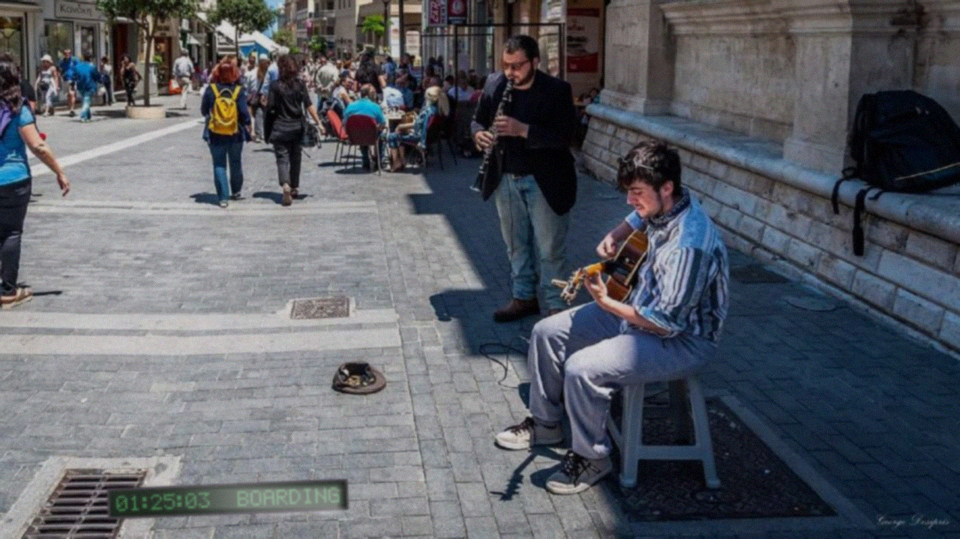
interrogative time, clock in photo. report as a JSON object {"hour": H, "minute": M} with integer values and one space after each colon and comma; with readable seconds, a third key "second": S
{"hour": 1, "minute": 25, "second": 3}
